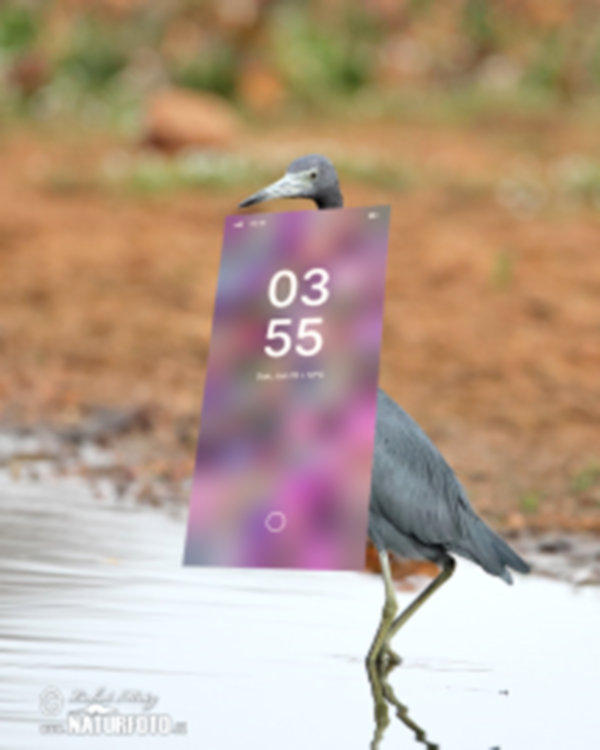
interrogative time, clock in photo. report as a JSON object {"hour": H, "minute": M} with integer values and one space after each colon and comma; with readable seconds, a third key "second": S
{"hour": 3, "minute": 55}
